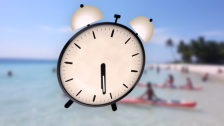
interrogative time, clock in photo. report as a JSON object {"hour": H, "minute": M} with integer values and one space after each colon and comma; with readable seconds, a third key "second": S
{"hour": 5, "minute": 27}
